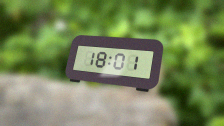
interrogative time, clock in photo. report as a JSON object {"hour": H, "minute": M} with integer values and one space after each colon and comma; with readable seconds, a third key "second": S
{"hour": 18, "minute": 1}
